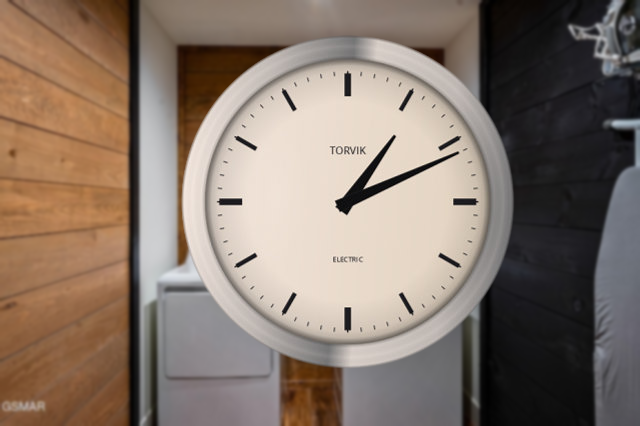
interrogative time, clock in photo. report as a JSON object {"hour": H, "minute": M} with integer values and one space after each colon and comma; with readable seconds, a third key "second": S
{"hour": 1, "minute": 11}
